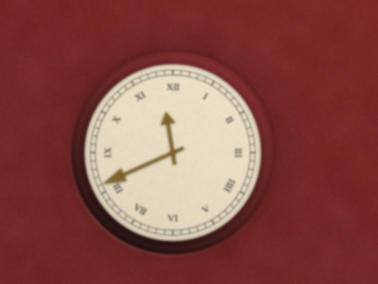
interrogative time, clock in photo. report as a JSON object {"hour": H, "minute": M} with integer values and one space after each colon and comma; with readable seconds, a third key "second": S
{"hour": 11, "minute": 41}
